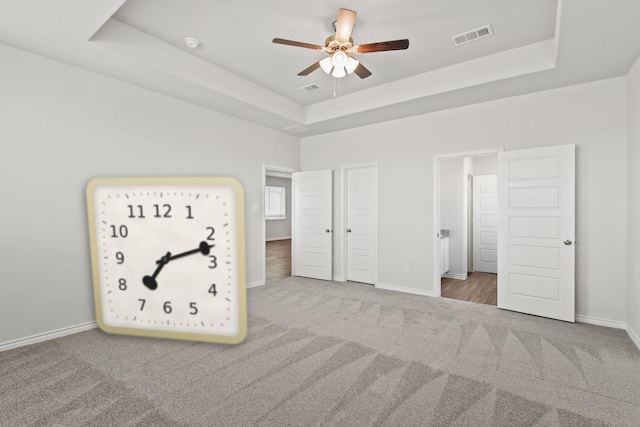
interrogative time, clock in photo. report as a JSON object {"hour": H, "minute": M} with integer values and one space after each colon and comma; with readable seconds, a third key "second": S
{"hour": 7, "minute": 12}
